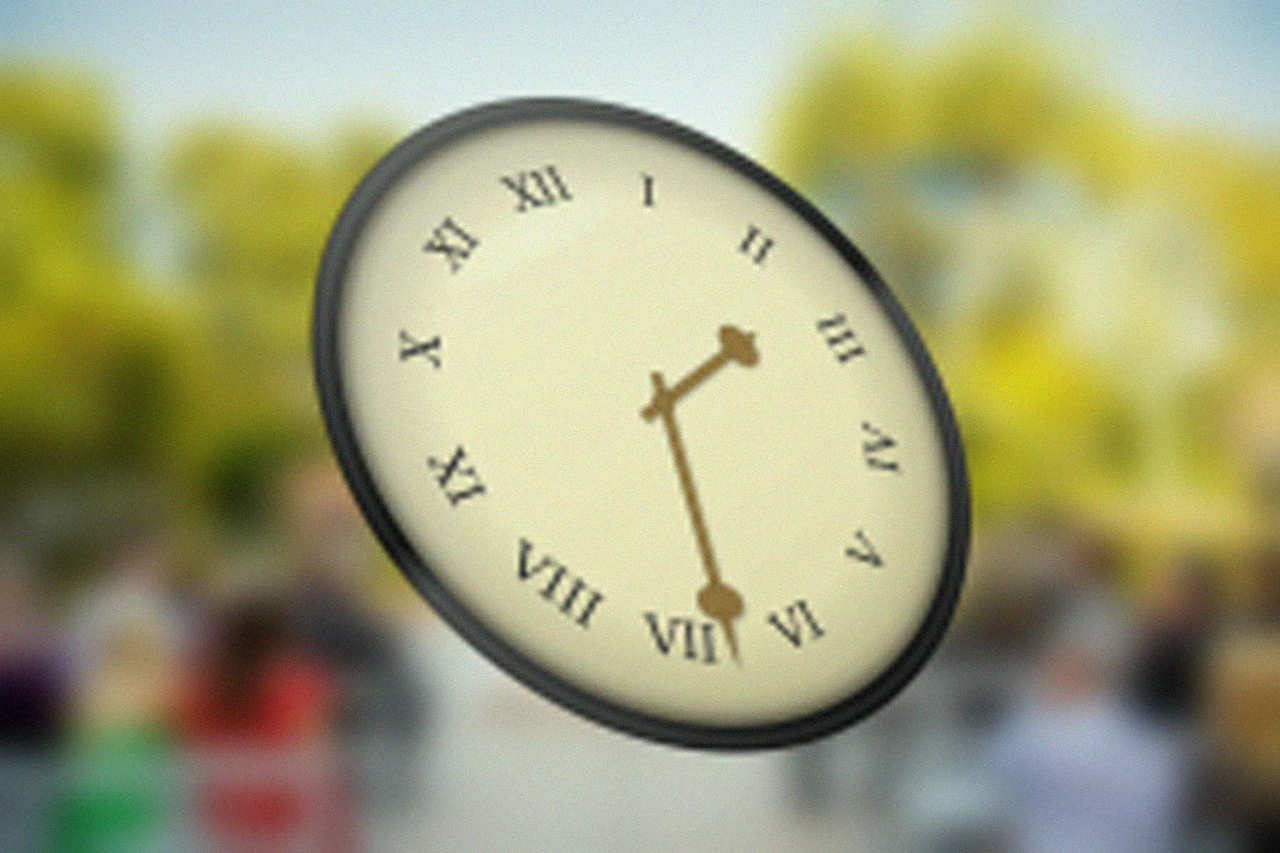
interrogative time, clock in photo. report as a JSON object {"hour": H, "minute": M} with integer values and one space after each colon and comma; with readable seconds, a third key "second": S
{"hour": 2, "minute": 33}
